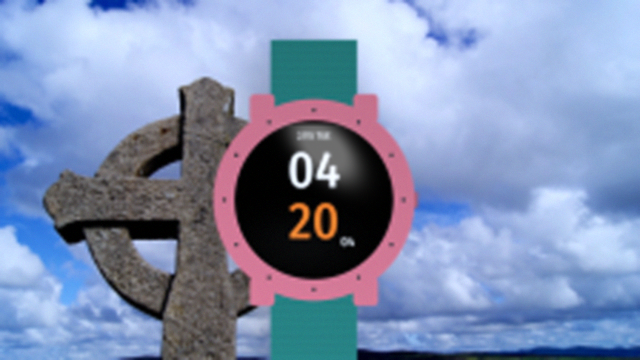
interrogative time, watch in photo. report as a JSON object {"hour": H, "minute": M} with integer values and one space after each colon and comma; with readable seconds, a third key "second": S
{"hour": 4, "minute": 20}
